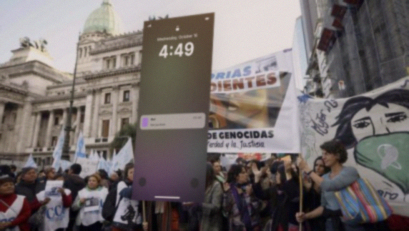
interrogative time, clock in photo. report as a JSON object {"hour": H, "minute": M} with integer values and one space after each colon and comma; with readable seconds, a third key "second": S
{"hour": 4, "minute": 49}
